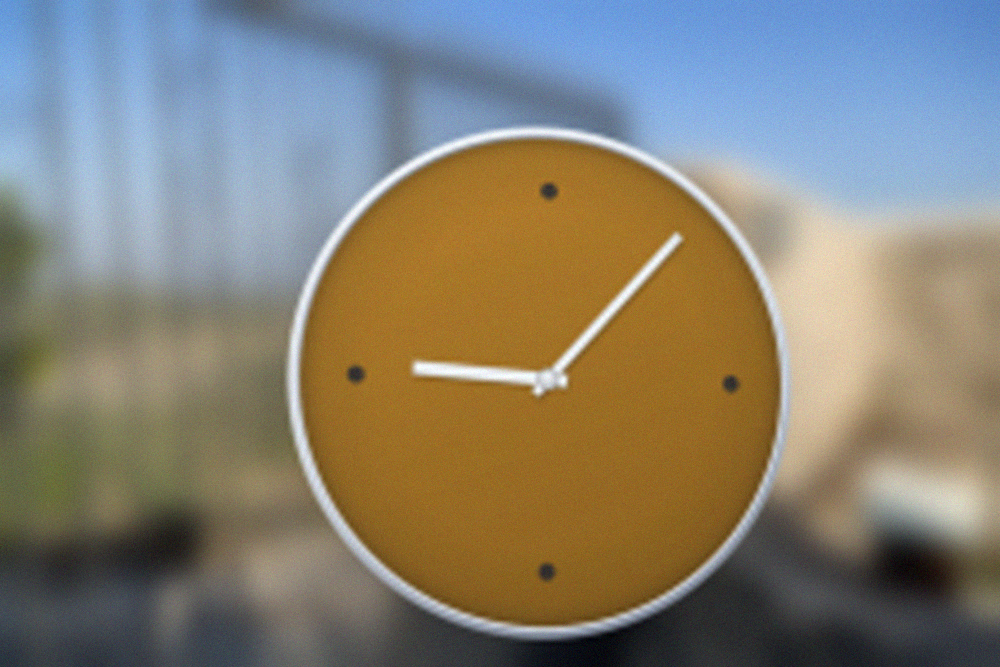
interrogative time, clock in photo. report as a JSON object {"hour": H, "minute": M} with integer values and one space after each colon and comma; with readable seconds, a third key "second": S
{"hour": 9, "minute": 7}
